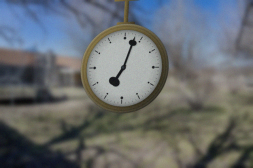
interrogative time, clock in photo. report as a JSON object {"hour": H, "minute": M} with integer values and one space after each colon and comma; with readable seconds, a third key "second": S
{"hour": 7, "minute": 3}
